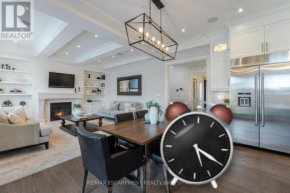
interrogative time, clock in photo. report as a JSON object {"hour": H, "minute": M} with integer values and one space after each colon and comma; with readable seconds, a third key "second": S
{"hour": 5, "minute": 20}
